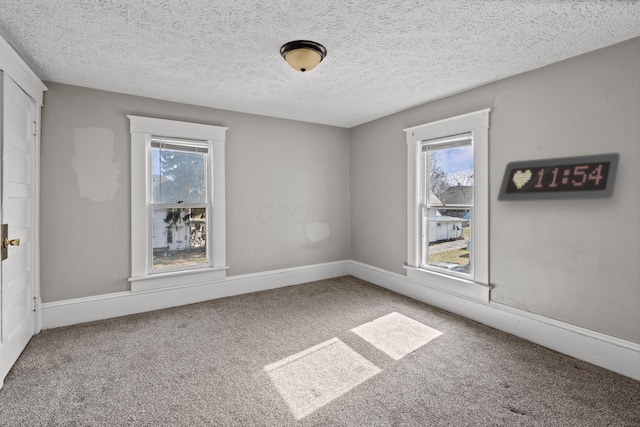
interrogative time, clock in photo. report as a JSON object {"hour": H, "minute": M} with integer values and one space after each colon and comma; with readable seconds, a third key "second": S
{"hour": 11, "minute": 54}
